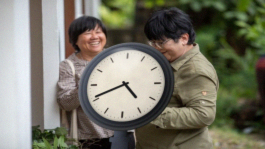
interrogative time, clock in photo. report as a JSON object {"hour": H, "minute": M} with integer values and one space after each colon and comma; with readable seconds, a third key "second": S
{"hour": 4, "minute": 41}
